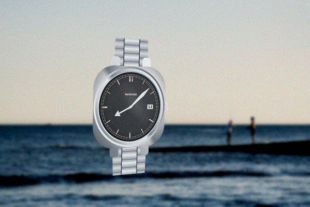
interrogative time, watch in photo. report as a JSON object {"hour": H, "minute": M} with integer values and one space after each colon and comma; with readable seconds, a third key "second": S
{"hour": 8, "minute": 8}
